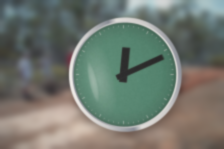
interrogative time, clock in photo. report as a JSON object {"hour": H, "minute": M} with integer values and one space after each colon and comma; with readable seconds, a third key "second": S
{"hour": 12, "minute": 11}
